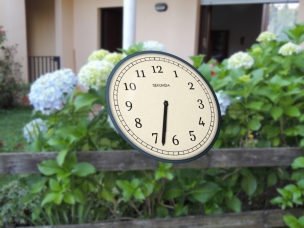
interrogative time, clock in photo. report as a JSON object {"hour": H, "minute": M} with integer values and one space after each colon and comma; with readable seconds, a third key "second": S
{"hour": 6, "minute": 33}
